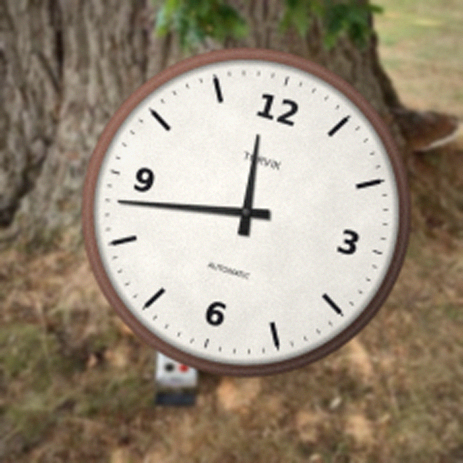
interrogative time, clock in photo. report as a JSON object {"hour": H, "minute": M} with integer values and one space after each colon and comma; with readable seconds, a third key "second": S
{"hour": 11, "minute": 43}
